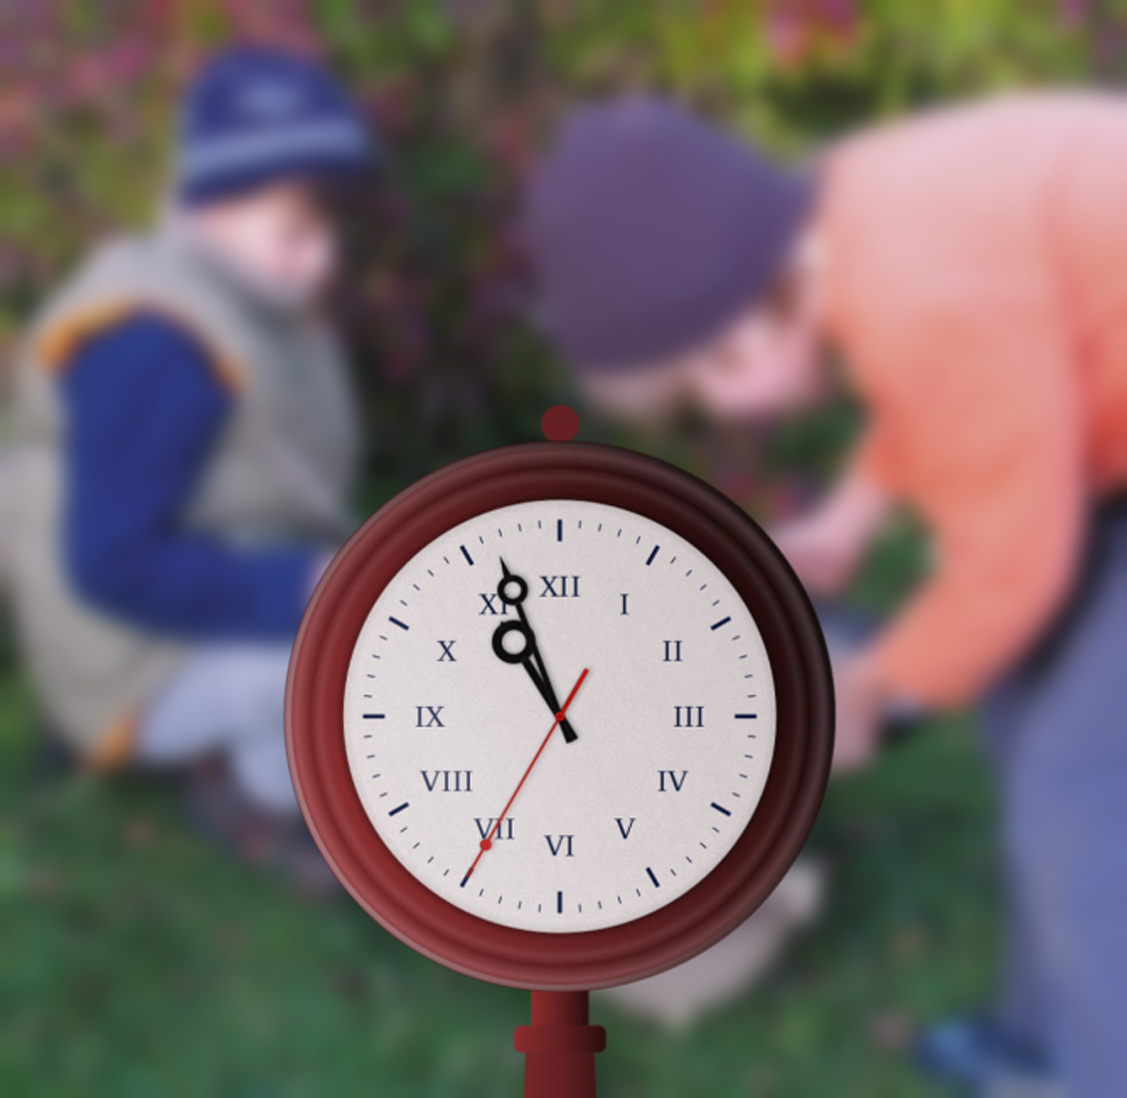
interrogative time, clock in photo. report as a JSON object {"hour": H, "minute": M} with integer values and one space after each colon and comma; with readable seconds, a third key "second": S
{"hour": 10, "minute": 56, "second": 35}
